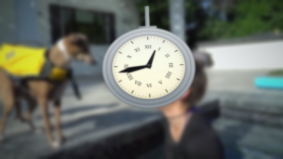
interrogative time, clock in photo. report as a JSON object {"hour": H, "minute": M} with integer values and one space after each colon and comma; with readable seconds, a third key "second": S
{"hour": 12, "minute": 43}
